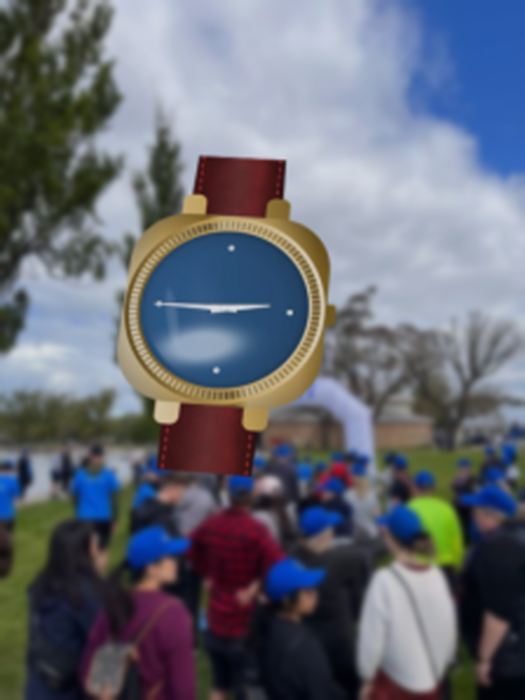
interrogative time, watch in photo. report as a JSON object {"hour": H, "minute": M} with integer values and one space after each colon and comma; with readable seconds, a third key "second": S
{"hour": 2, "minute": 45}
